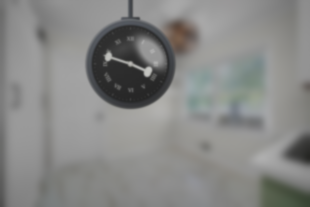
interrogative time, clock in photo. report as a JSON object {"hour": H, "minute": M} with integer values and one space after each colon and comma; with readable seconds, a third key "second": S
{"hour": 3, "minute": 48}
